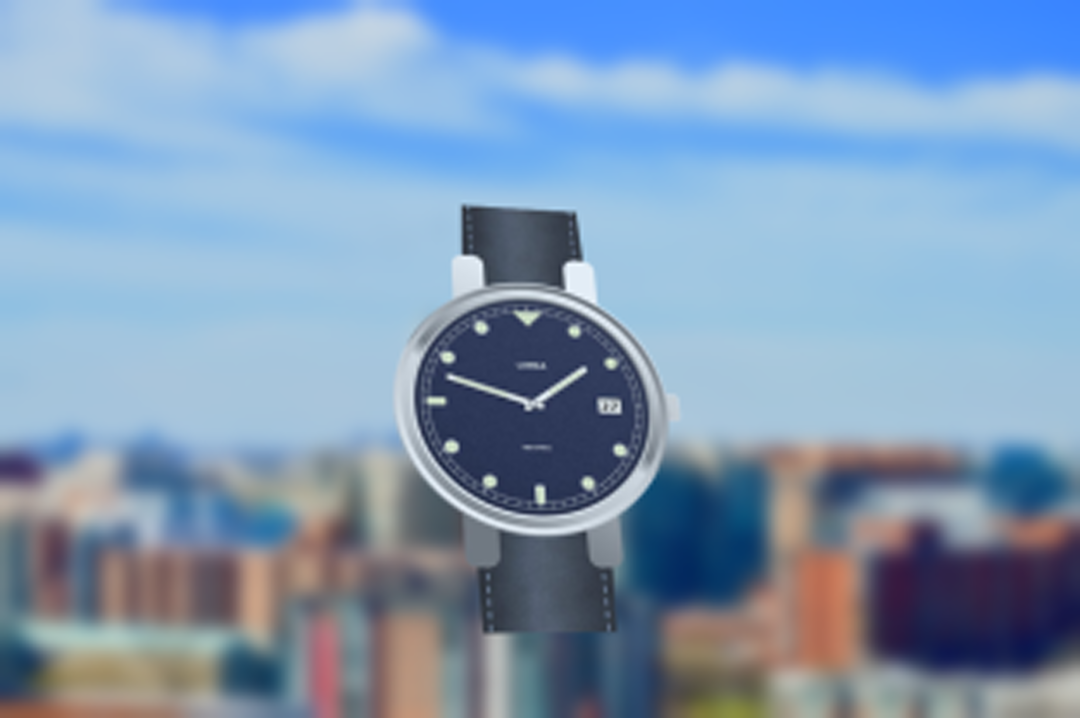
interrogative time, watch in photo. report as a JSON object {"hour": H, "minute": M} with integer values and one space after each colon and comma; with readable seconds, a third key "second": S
{"hour": 1, "minute": 48}
